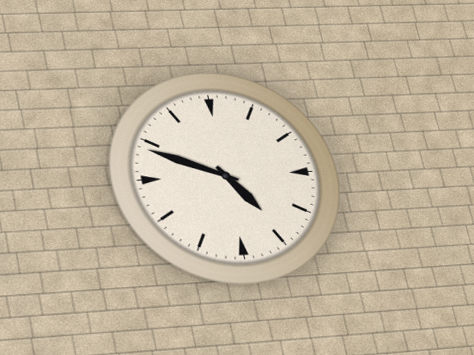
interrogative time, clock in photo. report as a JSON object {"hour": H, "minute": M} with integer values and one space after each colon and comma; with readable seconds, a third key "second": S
{"hour": 4, "minute": 49}
